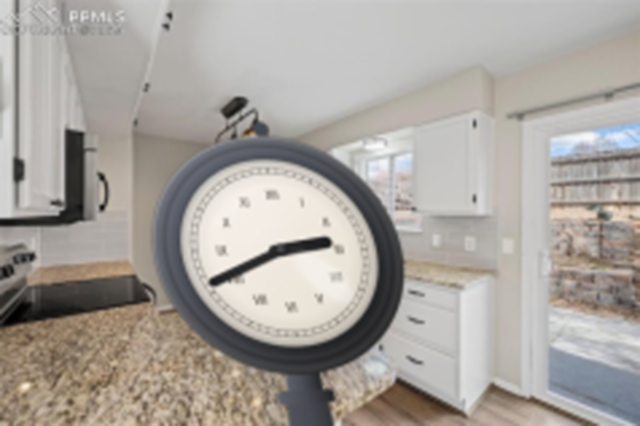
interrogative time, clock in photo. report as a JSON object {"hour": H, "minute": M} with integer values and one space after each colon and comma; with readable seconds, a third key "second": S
{"hour": 2, "minute": 41}
